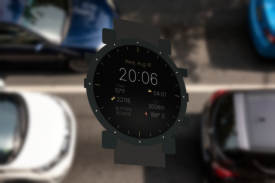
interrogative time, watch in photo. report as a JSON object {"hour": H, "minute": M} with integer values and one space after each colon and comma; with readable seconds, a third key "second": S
{"hour": 20, "minute": 6}
